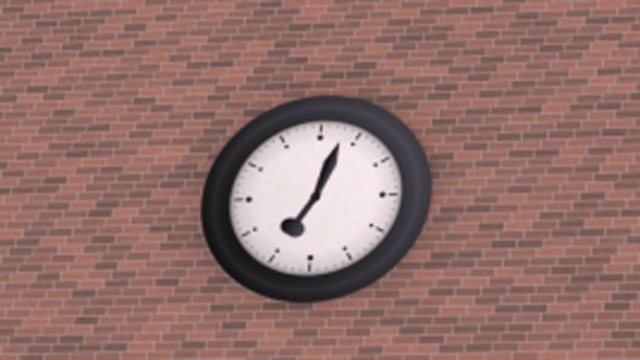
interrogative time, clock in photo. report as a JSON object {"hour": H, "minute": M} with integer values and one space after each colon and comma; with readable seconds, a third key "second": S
{"hour": 7, "minute": 3}
